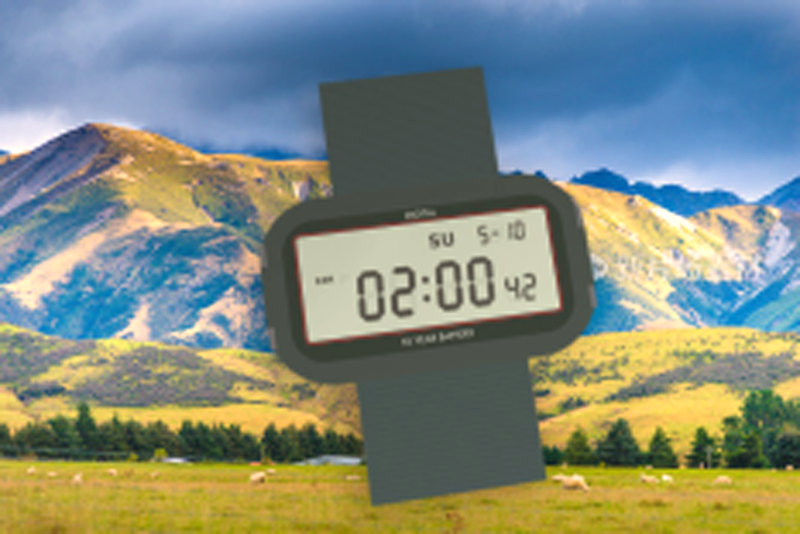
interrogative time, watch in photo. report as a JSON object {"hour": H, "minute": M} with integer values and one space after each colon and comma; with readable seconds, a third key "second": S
{"hour": 2, "minute": 0, "second": 42}
